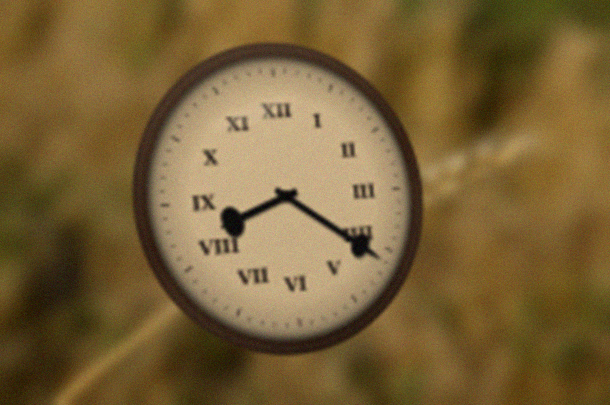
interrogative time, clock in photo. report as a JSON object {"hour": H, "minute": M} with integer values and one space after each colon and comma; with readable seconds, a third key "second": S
{"hour": 8, "minute": 21}
